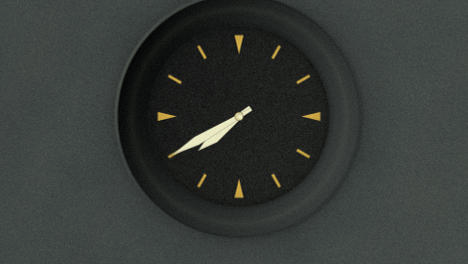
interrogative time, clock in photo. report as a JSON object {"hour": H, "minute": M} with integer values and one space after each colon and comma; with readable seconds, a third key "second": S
{"hour": 7, "minute": 40}
